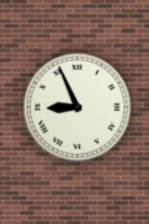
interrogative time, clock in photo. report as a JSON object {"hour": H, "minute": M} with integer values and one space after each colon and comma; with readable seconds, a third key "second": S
{"hour": 8, "minute": 56}
